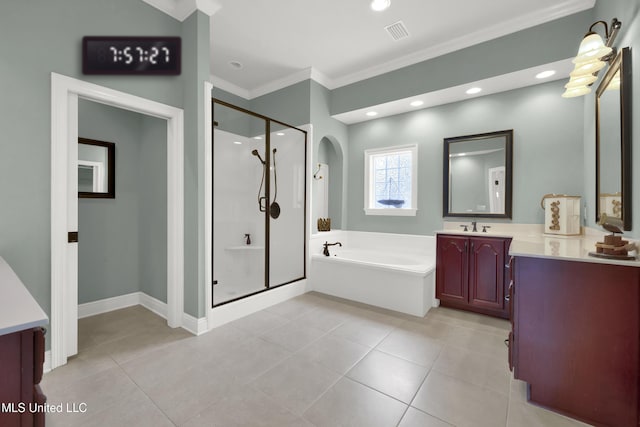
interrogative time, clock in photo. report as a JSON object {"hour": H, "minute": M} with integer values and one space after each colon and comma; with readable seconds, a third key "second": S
{"hour": 7, "minute": 57, "second": 27}
